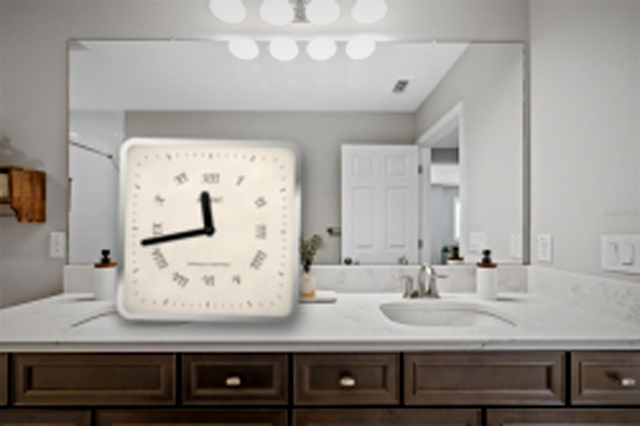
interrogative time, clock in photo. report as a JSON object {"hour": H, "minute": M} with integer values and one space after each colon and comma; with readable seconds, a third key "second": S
{"hour": 11, "minute": 43}
